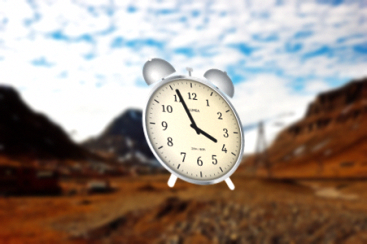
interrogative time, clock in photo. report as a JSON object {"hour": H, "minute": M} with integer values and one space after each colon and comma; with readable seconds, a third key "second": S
{"hour": 3, "minute": 56}
